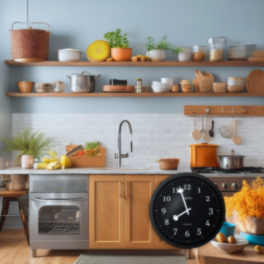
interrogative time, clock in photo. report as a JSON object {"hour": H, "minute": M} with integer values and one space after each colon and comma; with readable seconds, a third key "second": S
{"hour": 7, "minute": 57}
